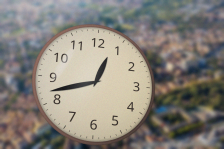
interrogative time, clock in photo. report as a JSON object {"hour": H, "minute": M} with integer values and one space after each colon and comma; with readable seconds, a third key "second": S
{"hour": 12, "minute": 42}
